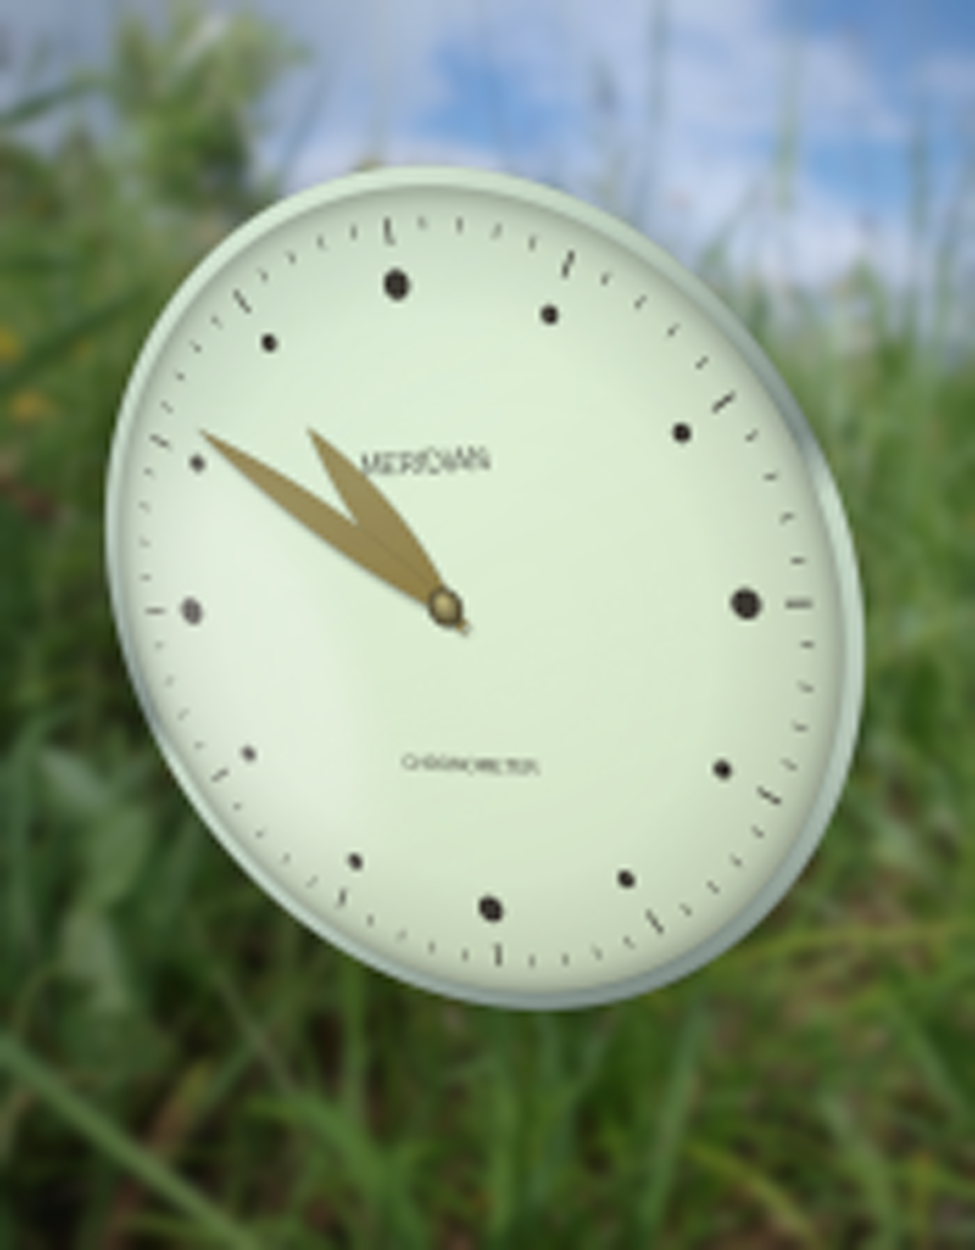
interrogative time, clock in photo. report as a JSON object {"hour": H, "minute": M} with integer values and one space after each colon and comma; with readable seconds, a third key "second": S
{"hour": 10, "minute": 51}
